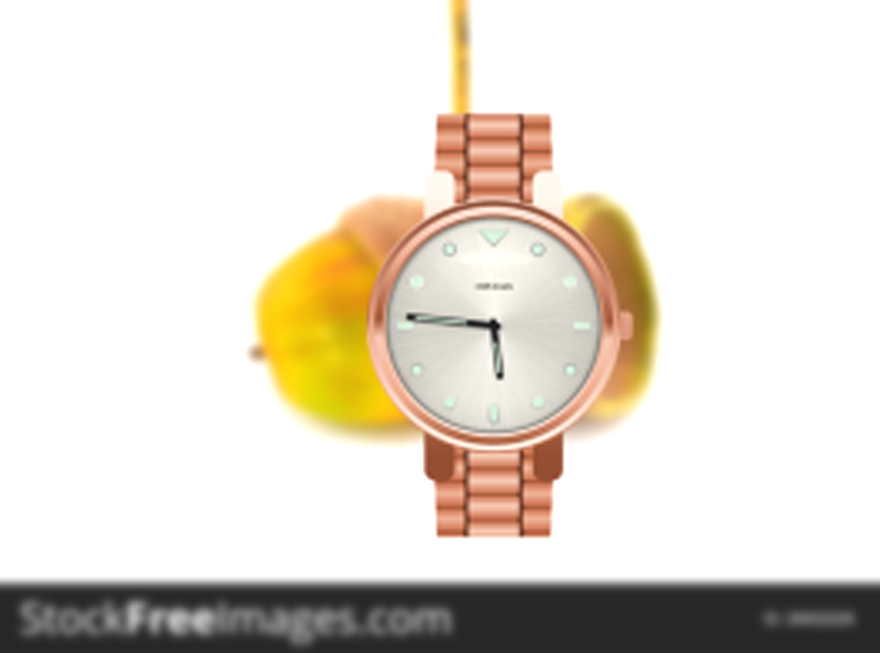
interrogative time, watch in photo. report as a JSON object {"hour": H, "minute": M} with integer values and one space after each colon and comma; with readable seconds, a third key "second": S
{"hour": 5, "minute": 46}
